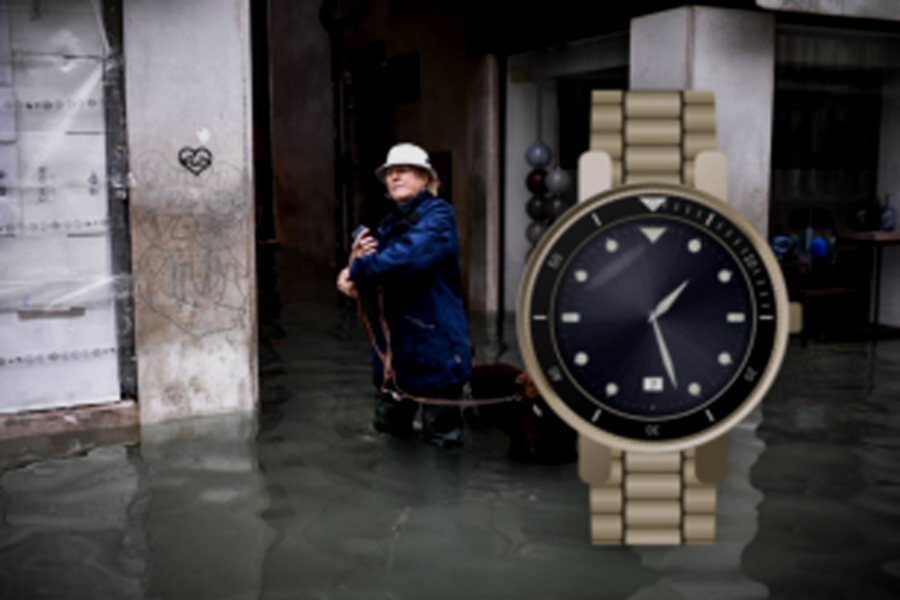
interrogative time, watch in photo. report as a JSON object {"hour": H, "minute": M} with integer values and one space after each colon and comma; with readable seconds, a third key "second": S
{"hour": 1, "minute": 27}
